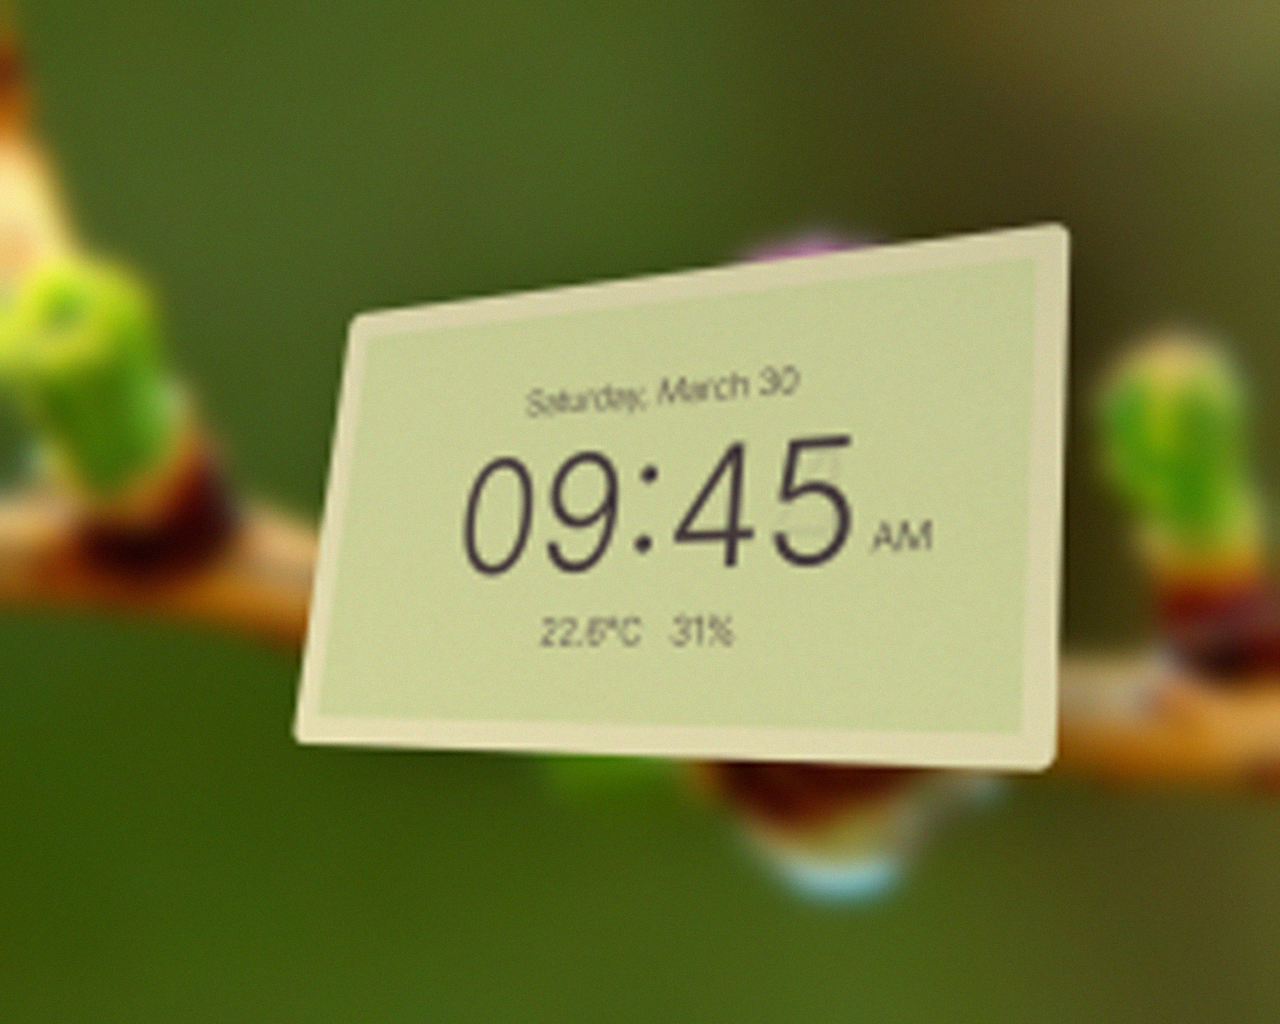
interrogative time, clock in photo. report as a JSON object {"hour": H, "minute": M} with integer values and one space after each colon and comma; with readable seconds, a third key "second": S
{"hour": 9, "minute": 45}
